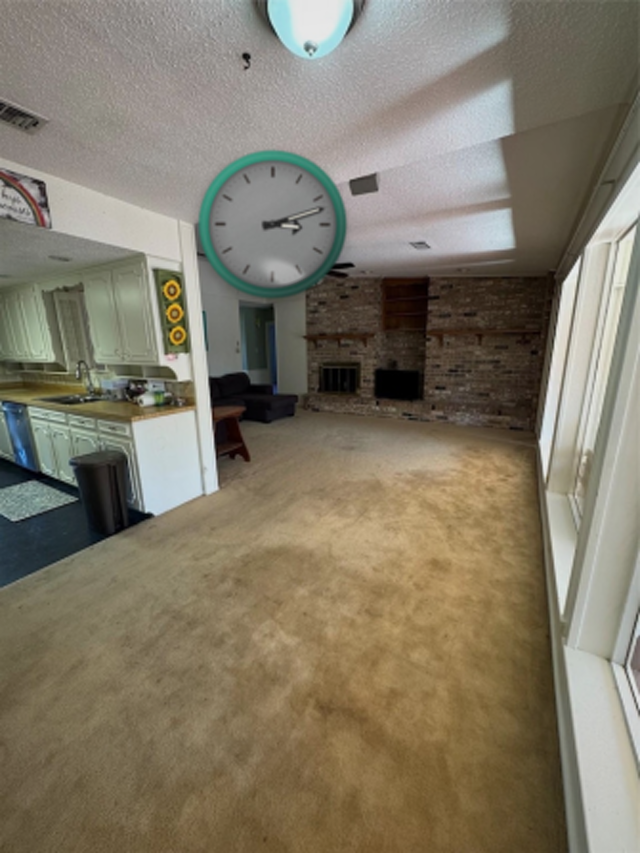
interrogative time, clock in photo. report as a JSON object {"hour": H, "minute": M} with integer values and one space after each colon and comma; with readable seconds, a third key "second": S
{"hour": 3, "minute": 12}
